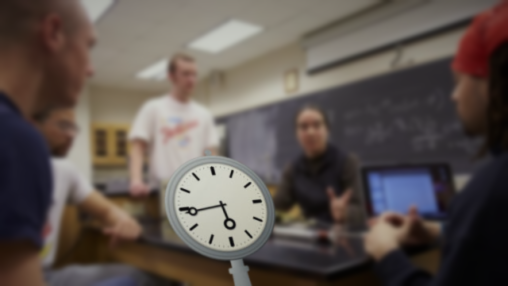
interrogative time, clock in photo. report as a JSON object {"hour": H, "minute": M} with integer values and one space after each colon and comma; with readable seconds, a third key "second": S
{"hour": 5, "minute": 44}
